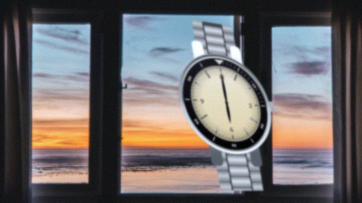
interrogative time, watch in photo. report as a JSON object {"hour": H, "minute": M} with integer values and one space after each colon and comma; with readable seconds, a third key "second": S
{"hour": 6, "minute": 0}
